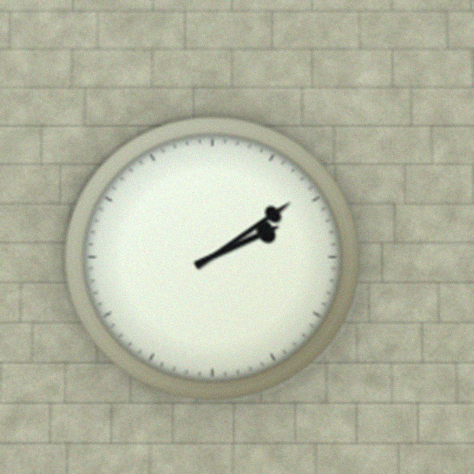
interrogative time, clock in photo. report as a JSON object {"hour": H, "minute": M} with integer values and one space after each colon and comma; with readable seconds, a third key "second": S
{"hour": 2, "minute": 9}
